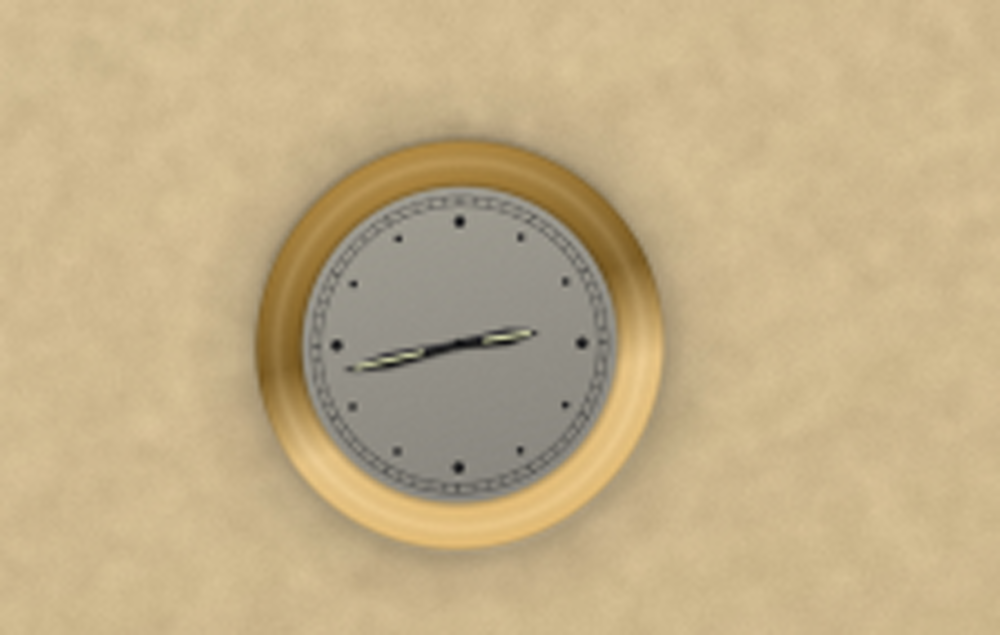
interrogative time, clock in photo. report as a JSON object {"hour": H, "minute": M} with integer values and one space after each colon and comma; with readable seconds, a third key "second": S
{"hour": 2, "minute": 43}
